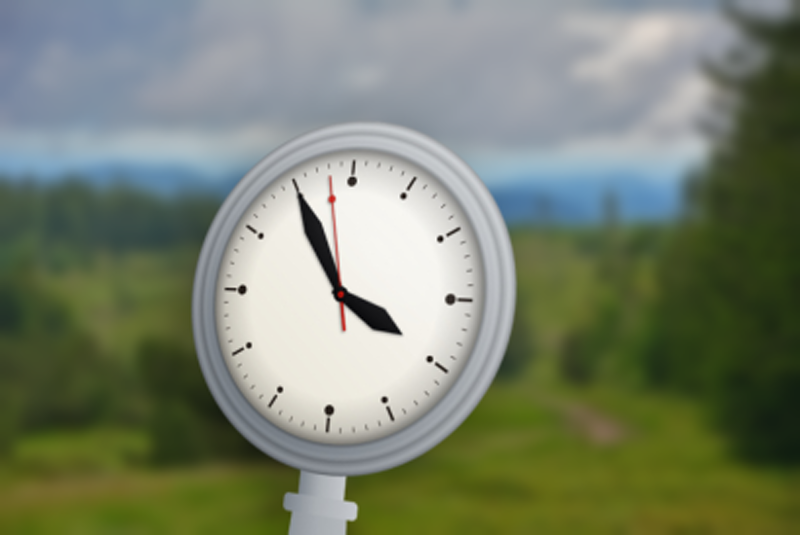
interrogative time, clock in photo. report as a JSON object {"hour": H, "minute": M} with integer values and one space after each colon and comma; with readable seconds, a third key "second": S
{"hour": 3, "minute": 54, "second": 58}
